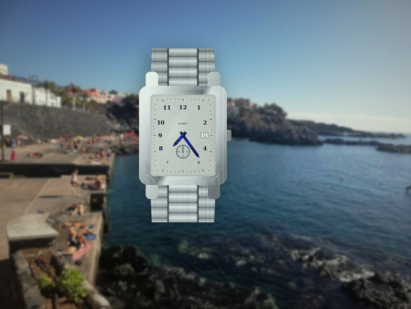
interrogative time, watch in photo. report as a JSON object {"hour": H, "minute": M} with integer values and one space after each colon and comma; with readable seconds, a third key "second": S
{"hour": 7, "minute": 24}
